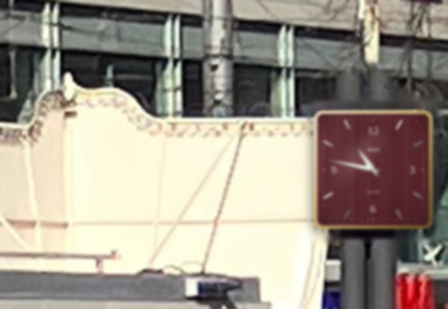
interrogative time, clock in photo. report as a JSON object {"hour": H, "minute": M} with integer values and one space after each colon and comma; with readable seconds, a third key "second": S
{"hour": 10, "minute": 47}
